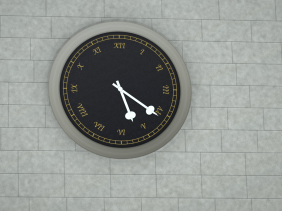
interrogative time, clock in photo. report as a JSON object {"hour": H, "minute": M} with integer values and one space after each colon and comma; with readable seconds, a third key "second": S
{"hour": 5, "minute": 21}
